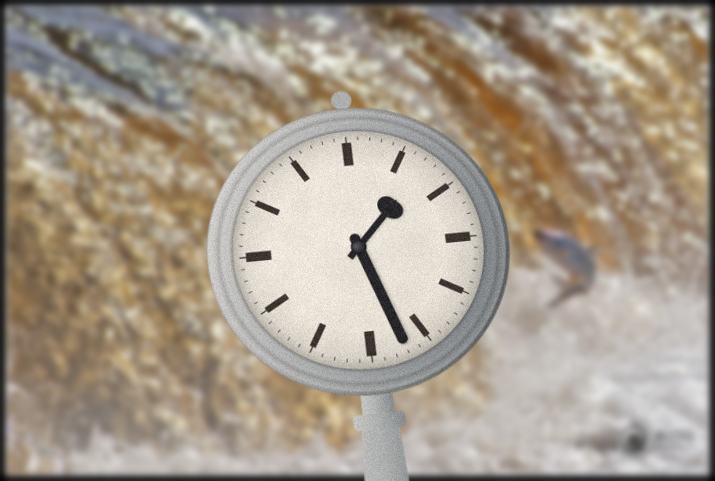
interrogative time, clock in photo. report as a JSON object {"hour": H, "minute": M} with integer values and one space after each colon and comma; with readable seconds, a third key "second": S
{"hour": 1, "minute": 27}
